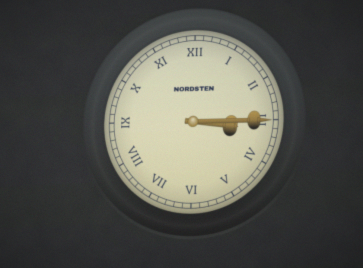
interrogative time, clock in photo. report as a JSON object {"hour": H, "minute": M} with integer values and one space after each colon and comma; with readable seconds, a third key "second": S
{"hour": 3, "minute": 15}
